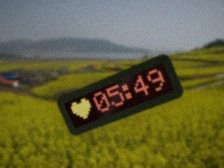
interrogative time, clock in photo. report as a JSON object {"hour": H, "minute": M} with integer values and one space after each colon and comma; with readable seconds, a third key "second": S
{"hour": 5, "minute": 49}
